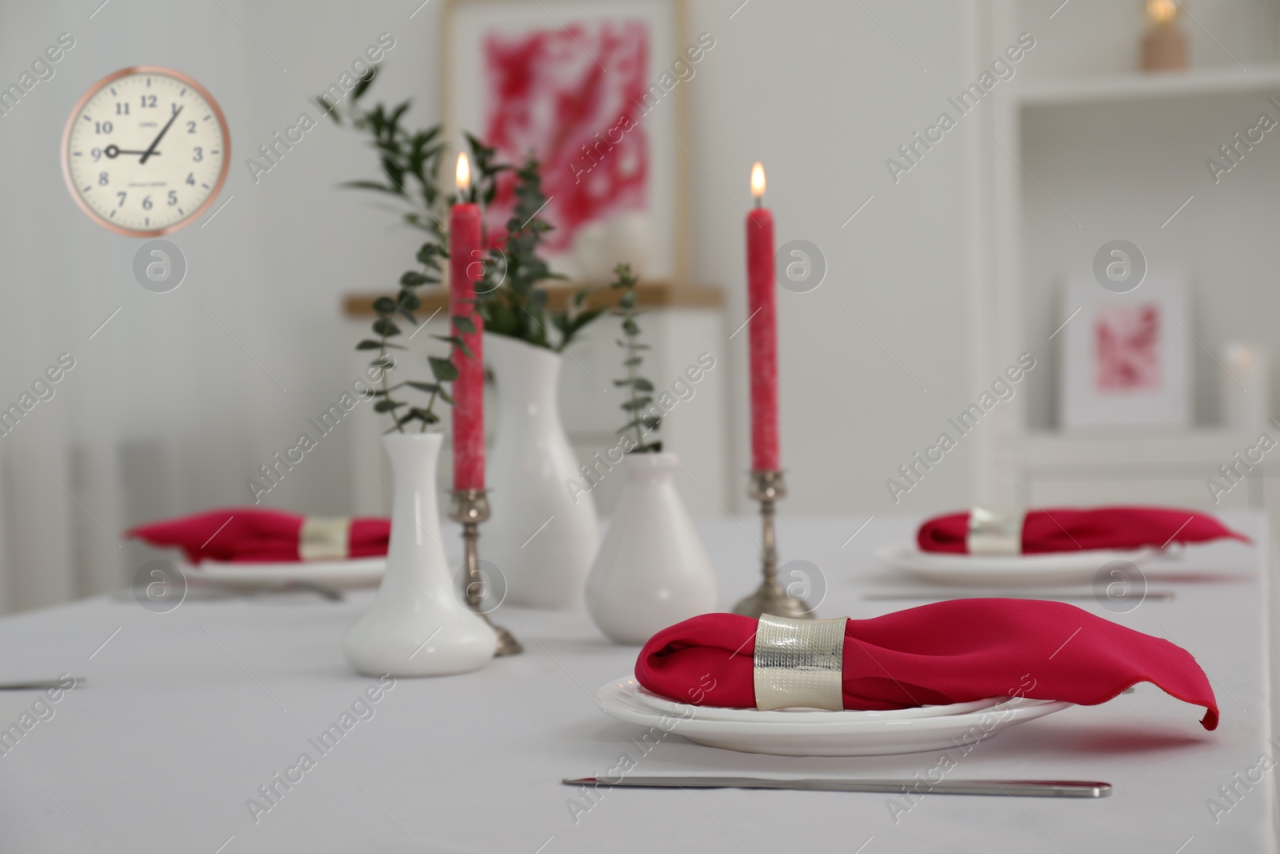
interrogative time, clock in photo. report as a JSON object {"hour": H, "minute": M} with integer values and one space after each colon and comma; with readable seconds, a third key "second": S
{"hour": 9, "minute": 6}
